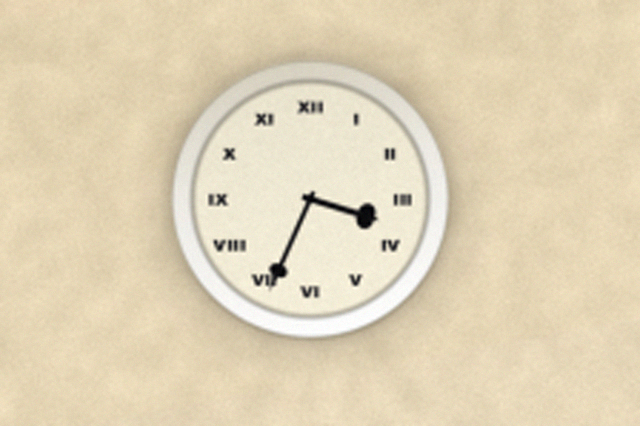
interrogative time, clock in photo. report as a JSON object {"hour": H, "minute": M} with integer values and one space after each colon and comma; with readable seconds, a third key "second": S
{"hour": 3, "minute": 34}
